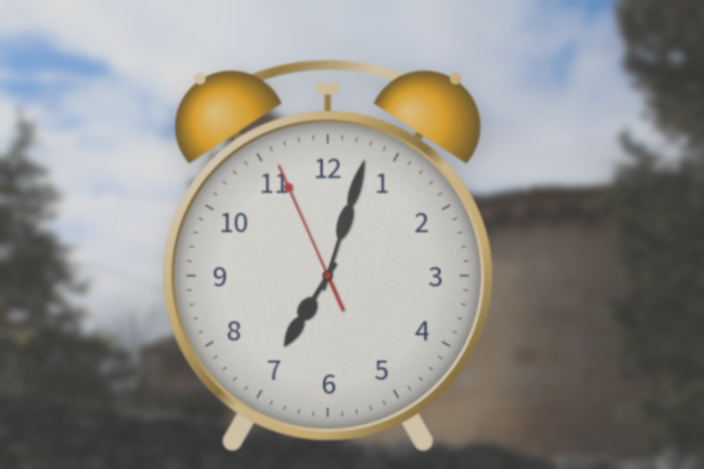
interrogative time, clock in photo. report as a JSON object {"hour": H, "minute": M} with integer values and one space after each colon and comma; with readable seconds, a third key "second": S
{"hour": 7, "minute": 2, "second": 56}
